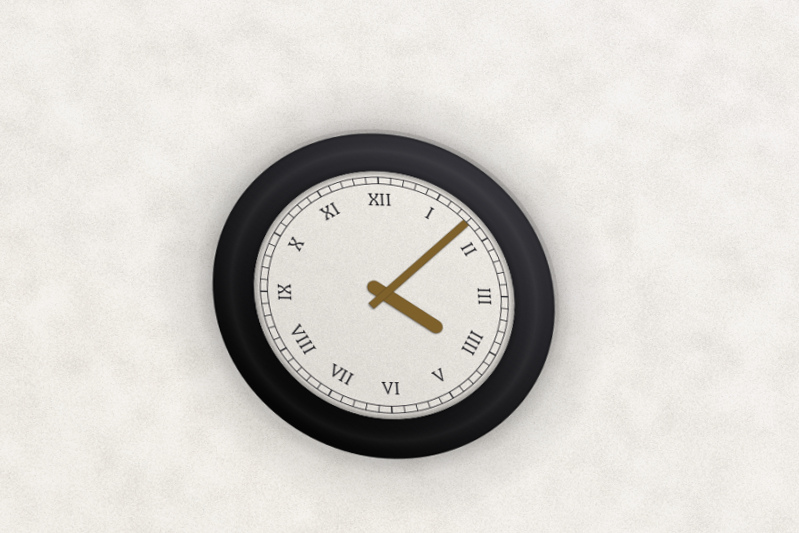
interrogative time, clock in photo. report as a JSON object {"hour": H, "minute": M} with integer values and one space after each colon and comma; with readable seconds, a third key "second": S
{"hour": 4, "minute": 8}
